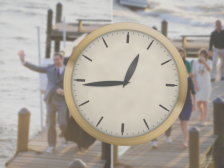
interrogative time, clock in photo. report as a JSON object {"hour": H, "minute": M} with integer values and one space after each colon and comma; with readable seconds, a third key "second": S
{"hour": 12, "minute": 44}
